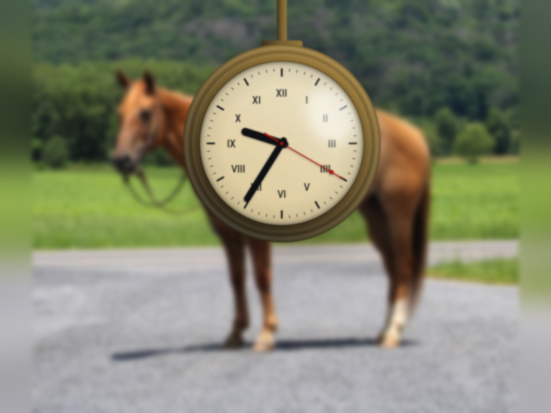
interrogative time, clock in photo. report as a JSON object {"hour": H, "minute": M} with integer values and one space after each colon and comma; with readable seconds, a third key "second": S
{"hour": 9, "minute": 35, "second": 20}
